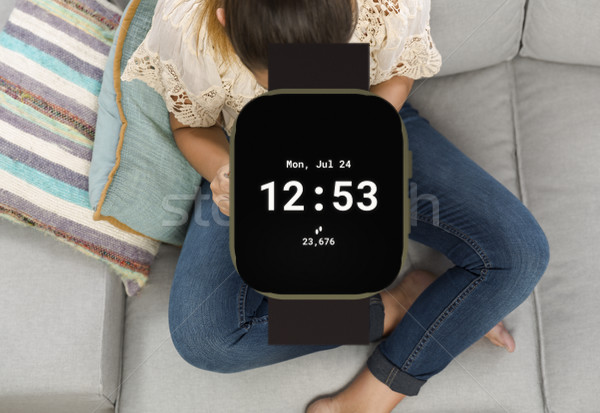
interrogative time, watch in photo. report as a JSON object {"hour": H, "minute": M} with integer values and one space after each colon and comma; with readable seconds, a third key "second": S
{"hour": 12, "minute": 53}
